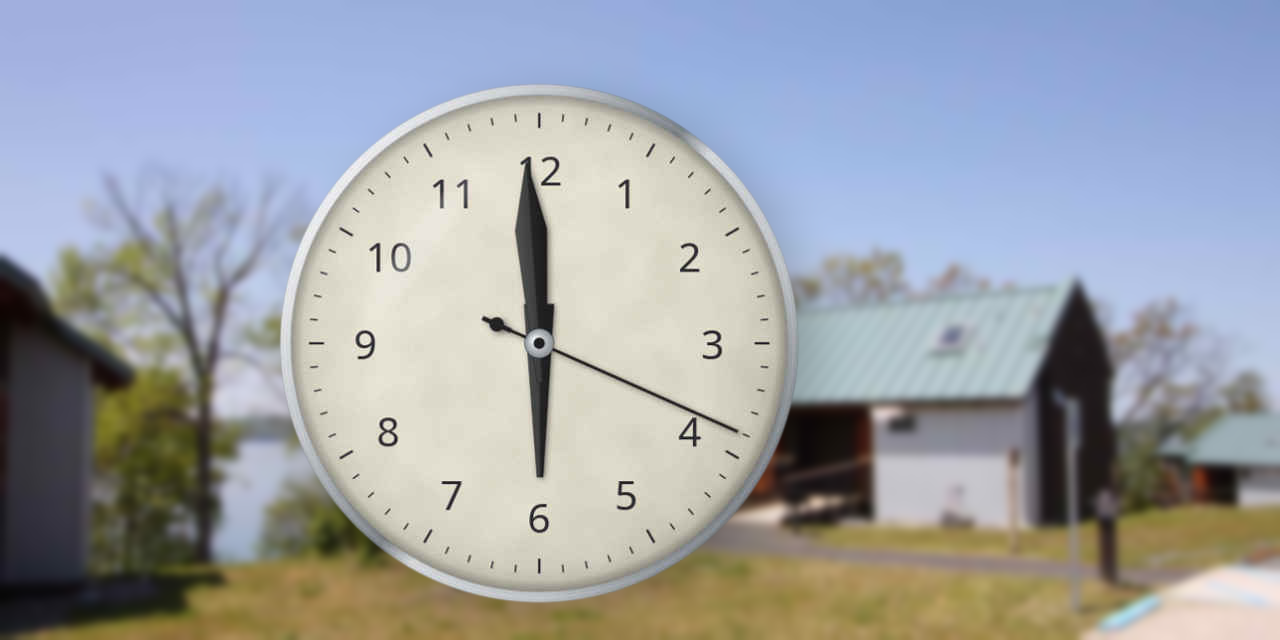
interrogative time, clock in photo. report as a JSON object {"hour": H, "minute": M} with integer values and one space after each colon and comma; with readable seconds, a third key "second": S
{"hour": 5, "minute": 59, "second": 19}
